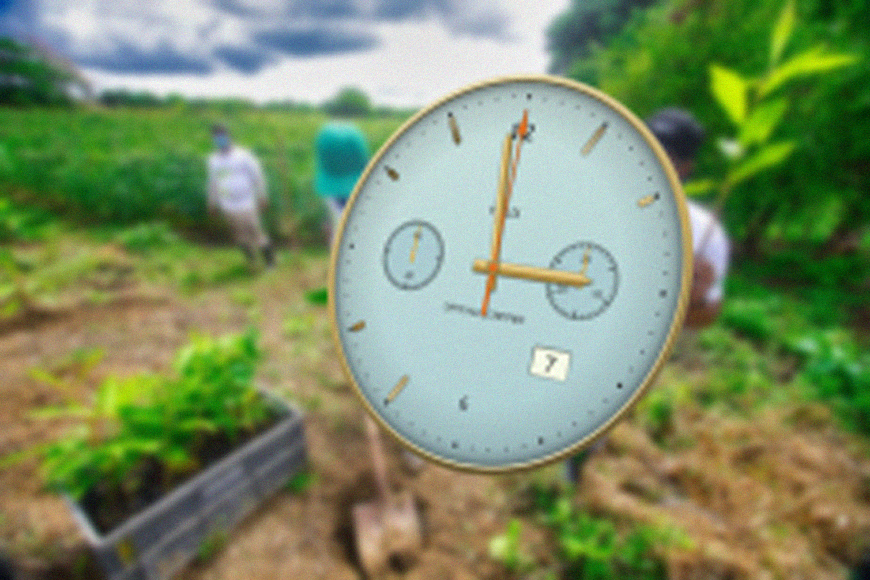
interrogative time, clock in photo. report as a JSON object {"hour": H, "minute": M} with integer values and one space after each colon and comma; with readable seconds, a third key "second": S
{"hour": 2, "minute": 59}
